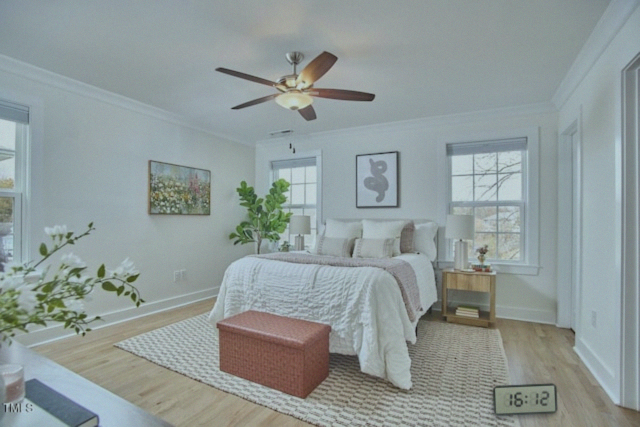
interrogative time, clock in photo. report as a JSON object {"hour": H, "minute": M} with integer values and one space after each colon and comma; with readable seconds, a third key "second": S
{"hour": 16, "minute": 12}
